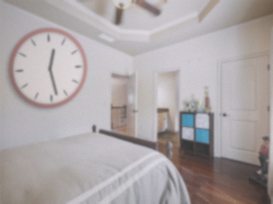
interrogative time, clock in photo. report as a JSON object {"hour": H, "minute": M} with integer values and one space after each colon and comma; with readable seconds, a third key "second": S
{"hour": 12, "minute": 28}
